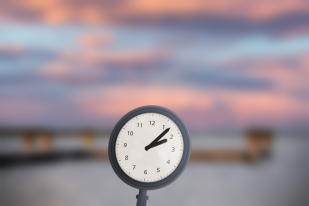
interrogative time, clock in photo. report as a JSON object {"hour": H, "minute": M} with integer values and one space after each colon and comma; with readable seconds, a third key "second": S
{"hour": 2, "minute": 7}
